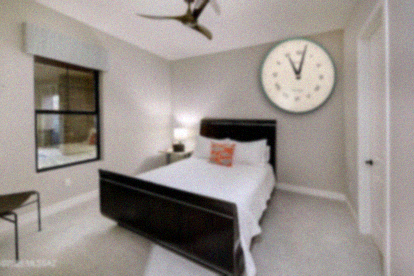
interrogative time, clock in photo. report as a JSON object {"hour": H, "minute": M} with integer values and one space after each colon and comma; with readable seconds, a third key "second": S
{"hour": 11, "minute": 2}
